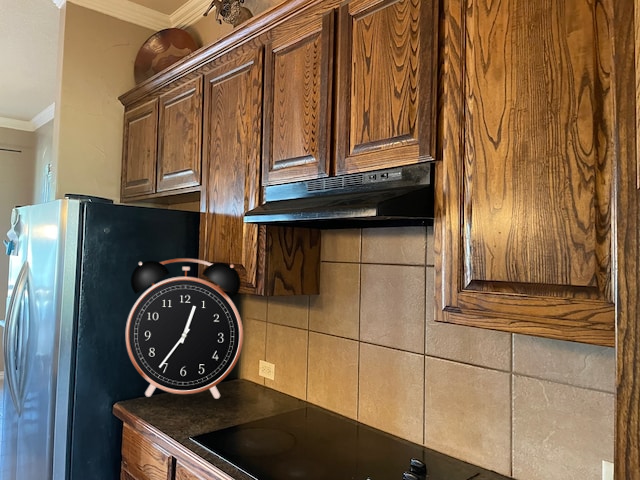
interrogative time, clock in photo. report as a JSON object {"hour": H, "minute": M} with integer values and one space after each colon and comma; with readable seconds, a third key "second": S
{"hour": 12, "minute": 36}
